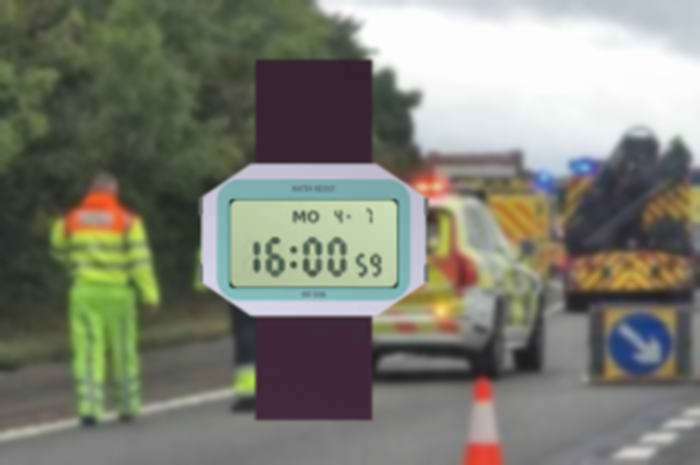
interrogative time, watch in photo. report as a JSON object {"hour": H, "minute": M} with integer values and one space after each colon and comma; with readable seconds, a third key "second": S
{"hour": 16, "minute": 0, "second": 59}
